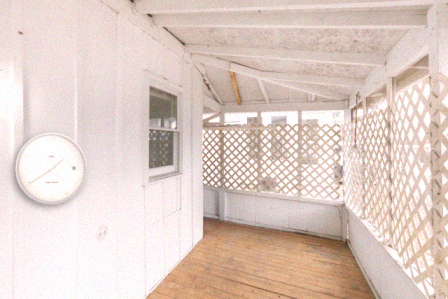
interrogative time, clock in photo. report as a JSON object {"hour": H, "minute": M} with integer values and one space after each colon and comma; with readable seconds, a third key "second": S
{"hour": 1, "minute": 40}
